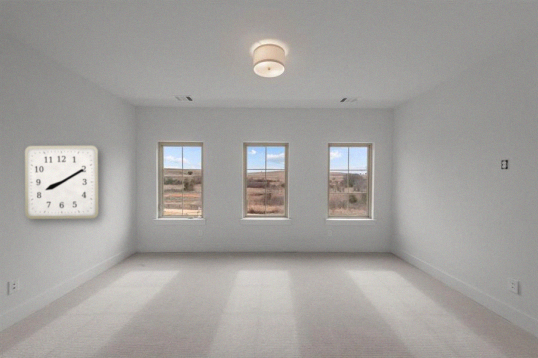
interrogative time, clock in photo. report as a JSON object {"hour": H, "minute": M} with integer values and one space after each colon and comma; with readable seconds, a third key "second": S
{"hour": 8, "minute": 10}
